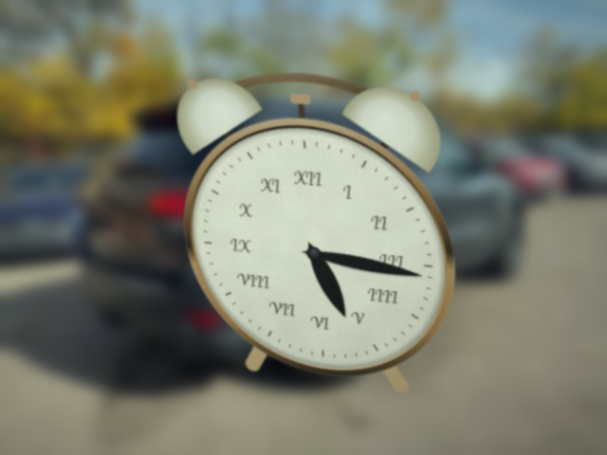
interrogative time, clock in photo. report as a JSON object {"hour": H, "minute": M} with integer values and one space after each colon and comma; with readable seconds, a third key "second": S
{"hour": 5, "minute": 16}
